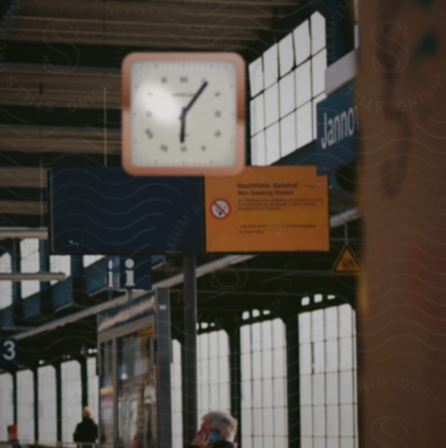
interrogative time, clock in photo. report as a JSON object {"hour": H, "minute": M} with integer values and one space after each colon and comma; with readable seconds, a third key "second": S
{"hour": 6, "minute": 6}
